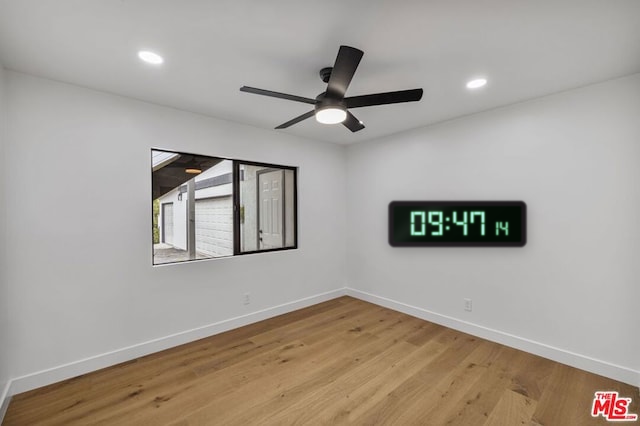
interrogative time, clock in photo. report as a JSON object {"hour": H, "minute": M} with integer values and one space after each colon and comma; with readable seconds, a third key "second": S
{"hour": 9, "minute": 47, "second": 14}
